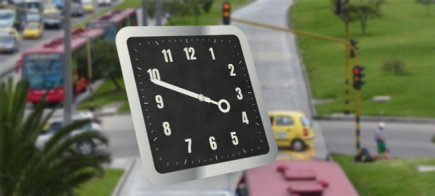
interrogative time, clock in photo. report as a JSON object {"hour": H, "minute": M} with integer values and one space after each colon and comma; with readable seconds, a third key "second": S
{"hour": 3, "minute": 49}
